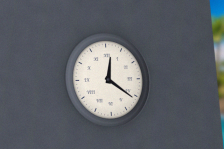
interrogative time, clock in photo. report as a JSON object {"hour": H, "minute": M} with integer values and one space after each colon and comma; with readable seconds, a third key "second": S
{"hour": 12, "minute": 21}
